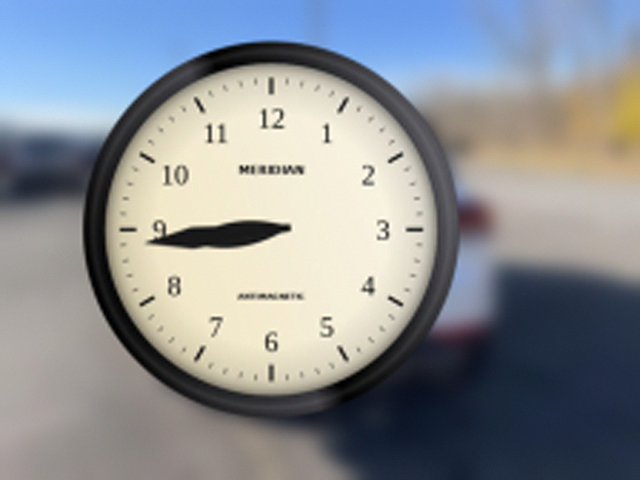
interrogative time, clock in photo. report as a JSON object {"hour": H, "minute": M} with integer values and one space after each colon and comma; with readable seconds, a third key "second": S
{"hour": 8, "minute": 44}
